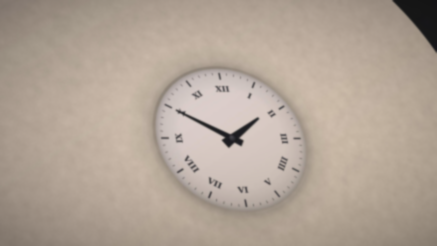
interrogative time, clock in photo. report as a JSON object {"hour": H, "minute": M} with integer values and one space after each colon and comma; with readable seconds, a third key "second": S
{"hour": 1, "minute": 50}
